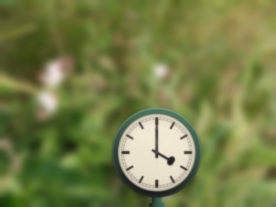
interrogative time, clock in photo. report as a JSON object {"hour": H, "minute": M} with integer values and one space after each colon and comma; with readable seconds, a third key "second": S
{"hour": 4, "minute": 0}
